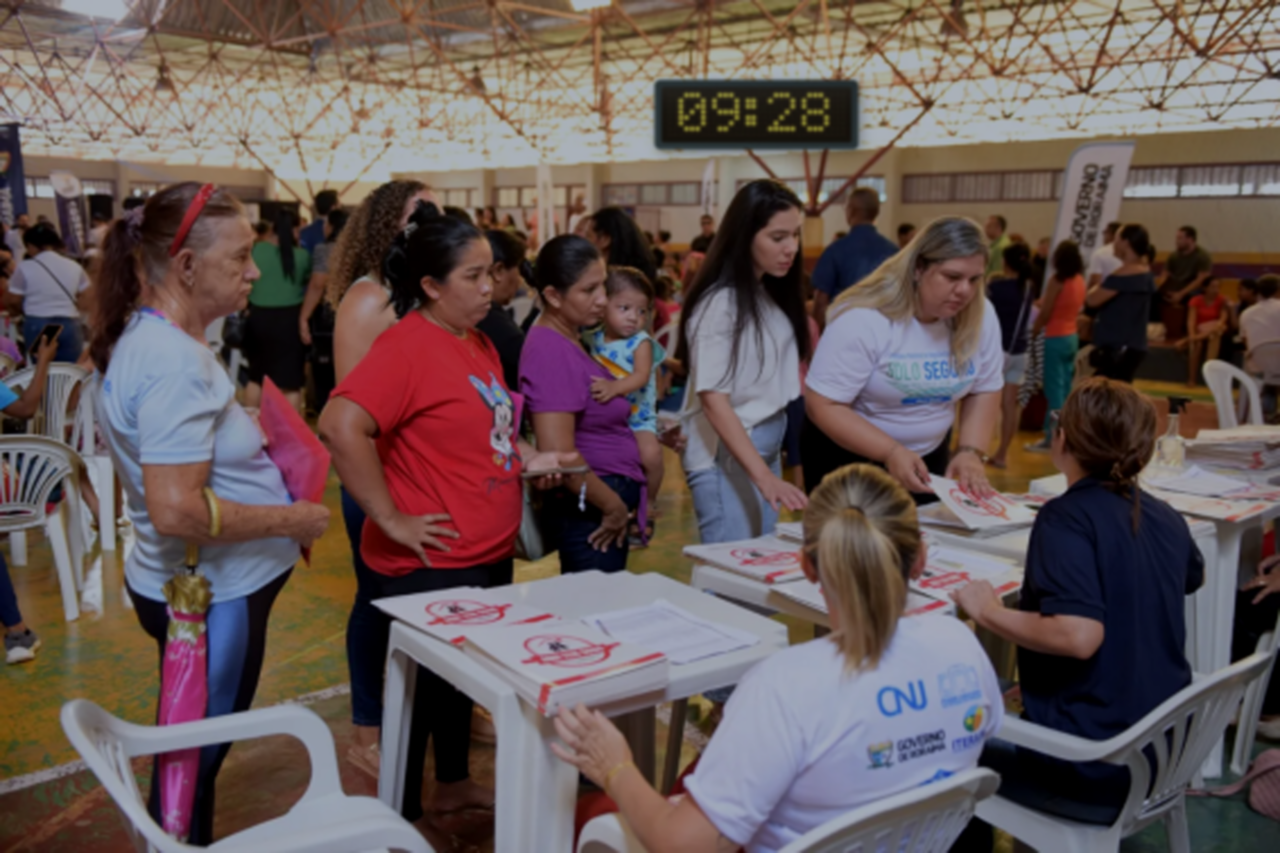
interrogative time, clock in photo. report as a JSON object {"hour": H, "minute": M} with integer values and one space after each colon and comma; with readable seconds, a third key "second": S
{"hour": 9, "minute": 28}
